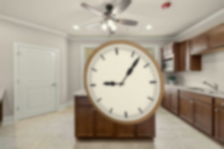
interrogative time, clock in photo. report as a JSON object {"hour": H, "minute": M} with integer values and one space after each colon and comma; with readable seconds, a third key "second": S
{"hour": 9, "minute": 7}
